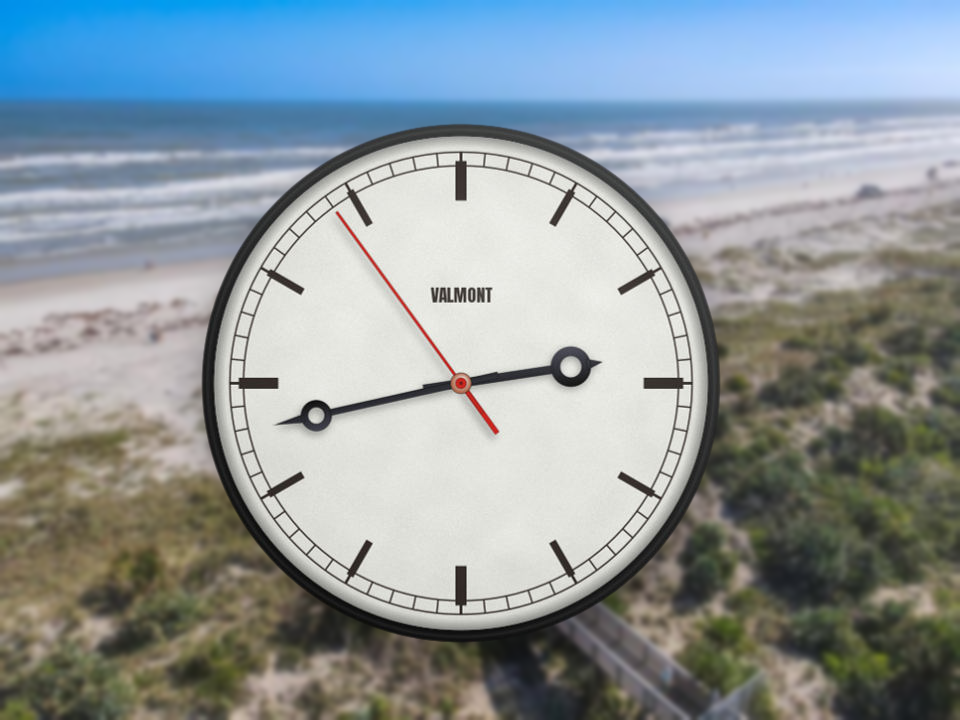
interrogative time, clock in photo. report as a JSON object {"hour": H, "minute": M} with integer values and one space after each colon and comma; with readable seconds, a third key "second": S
{"hour": 2, "minute": 42, "second": 54}
